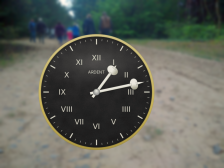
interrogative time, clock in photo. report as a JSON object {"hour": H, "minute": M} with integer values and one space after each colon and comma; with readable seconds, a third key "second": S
{"hour": 1, "minute": 13}
